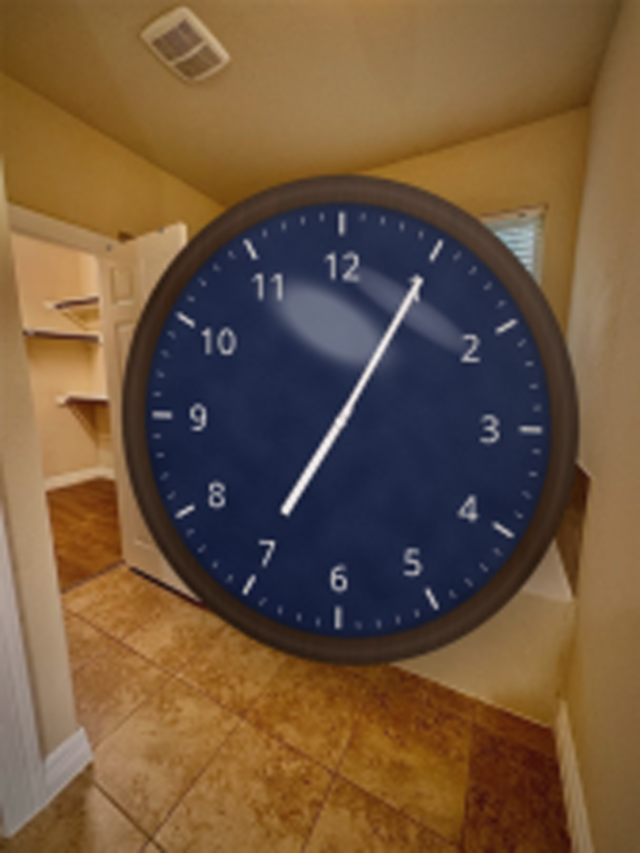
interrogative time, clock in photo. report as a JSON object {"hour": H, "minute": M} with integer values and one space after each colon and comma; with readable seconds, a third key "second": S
{"hour": 7, "minute": 5}
